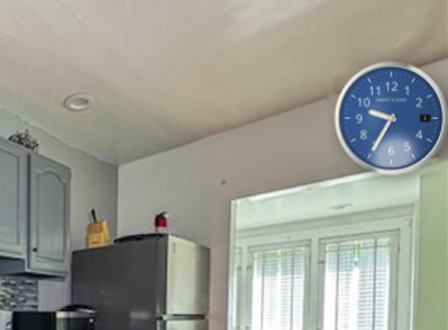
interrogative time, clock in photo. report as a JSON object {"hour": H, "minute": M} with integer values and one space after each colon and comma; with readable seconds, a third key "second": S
{"hour": 9, "minute": 35}
